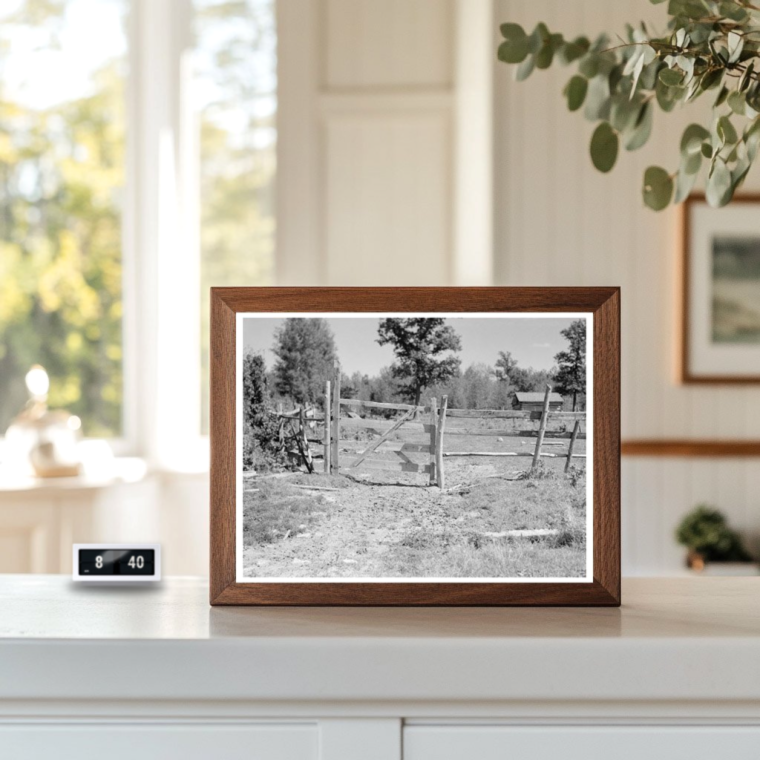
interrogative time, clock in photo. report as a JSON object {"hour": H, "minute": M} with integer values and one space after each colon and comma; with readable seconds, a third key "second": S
{"hour": 8, "minute": 40}
